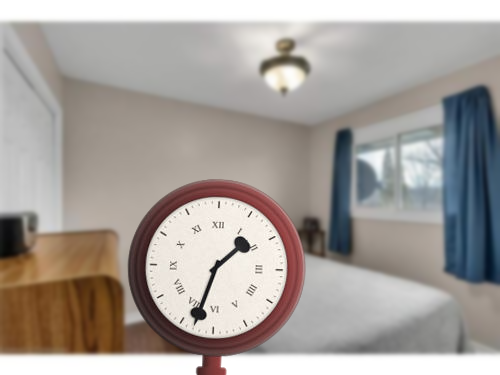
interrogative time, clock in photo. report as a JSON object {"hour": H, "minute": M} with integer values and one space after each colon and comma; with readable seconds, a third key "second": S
{"hour": 1, "minute": 33}
